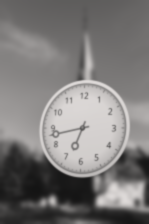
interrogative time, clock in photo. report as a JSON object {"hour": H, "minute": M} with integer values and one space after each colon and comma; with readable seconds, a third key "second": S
{"hour": 6, "minute": 43}
